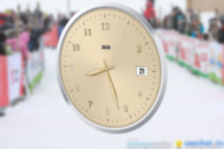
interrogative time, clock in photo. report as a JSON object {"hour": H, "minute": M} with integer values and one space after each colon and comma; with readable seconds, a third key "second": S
{"hour": 8, "minute": 27}
